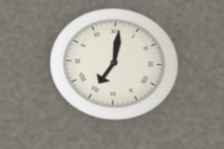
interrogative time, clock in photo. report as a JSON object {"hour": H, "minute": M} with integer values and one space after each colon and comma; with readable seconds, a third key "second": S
{"hour": 7, "minute": 1}
